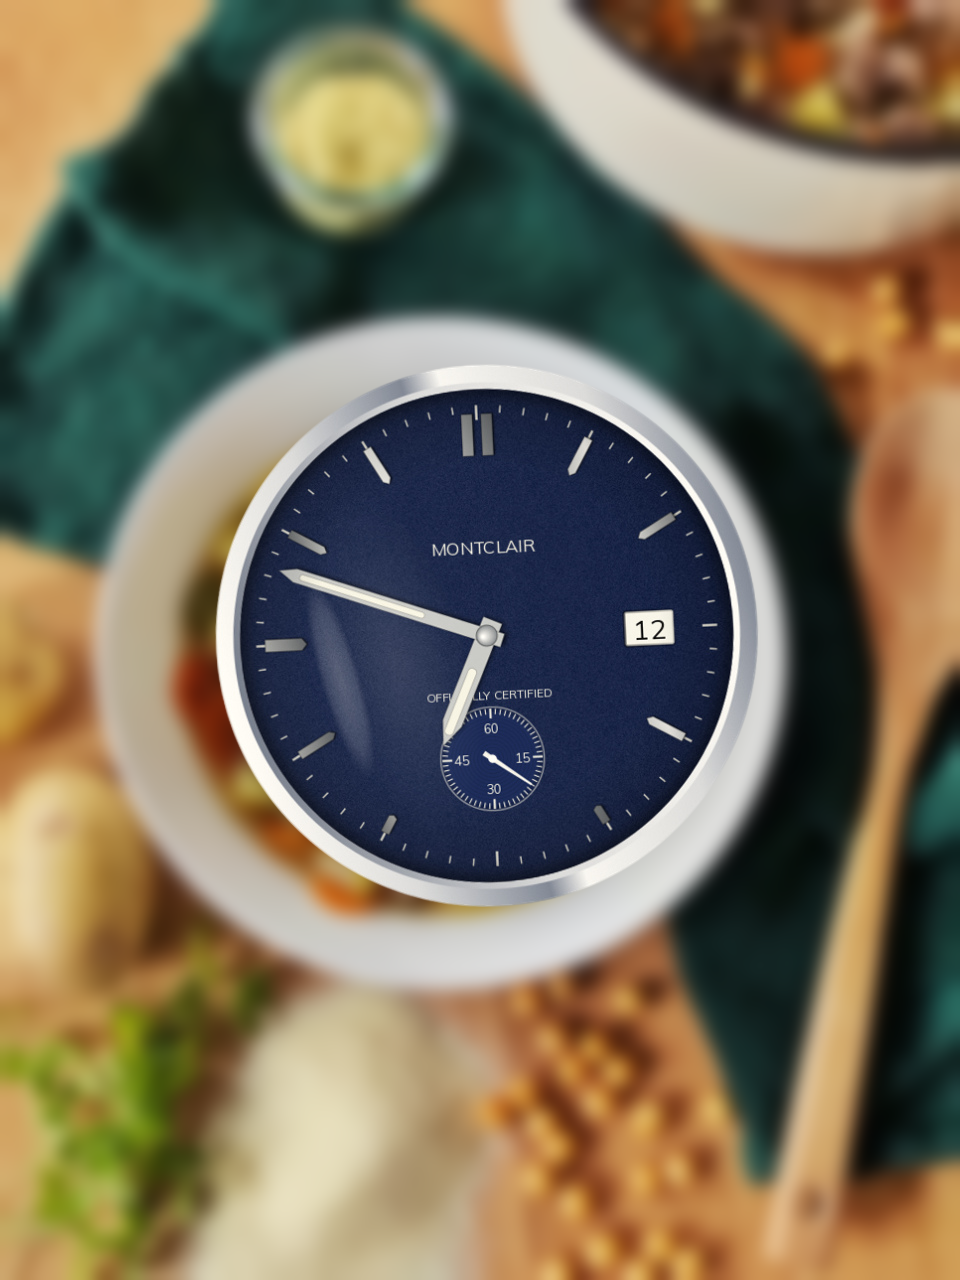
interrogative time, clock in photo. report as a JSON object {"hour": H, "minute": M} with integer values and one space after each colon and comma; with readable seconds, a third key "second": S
{"hour": 6, "minute": 48, "second": 21}
